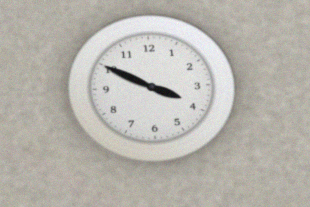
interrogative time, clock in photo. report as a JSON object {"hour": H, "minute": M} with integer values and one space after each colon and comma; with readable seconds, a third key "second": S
{"hour": 3, "minute": 50}
